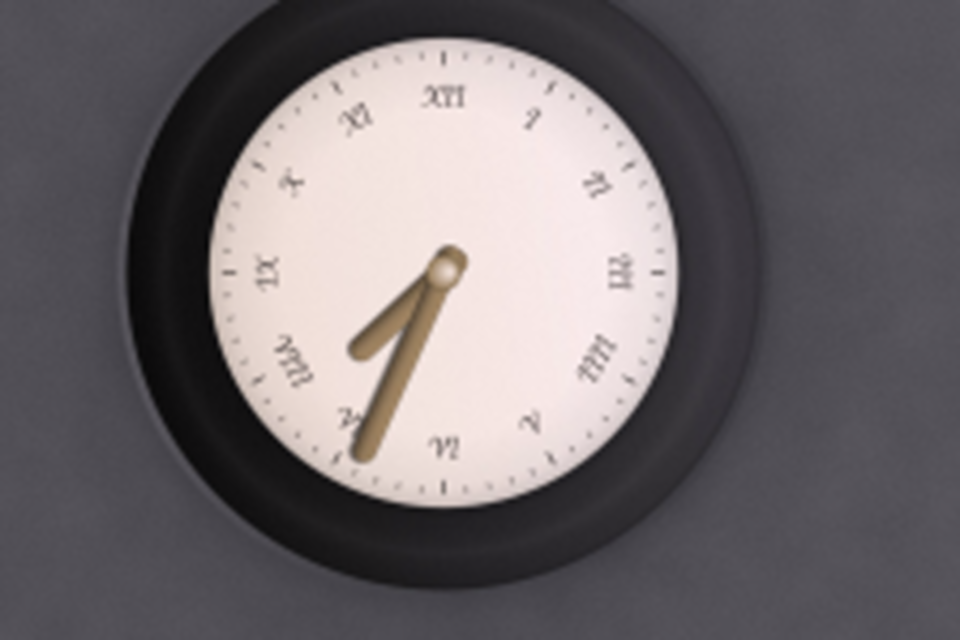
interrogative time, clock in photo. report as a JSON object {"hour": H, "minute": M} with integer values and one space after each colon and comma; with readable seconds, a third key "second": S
{"hour": 7, "minute": 34}
